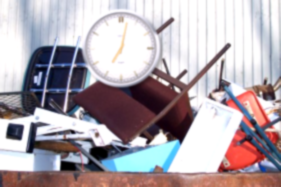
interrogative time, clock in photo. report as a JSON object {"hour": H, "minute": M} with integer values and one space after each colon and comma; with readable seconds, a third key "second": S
{"hour": 7, "minute": 2}
